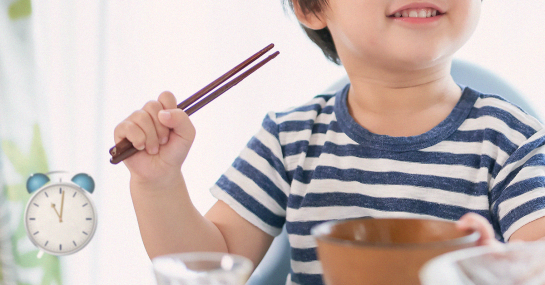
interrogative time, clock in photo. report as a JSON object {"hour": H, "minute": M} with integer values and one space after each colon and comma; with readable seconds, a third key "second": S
{"hour": 11, "minute": 1}
